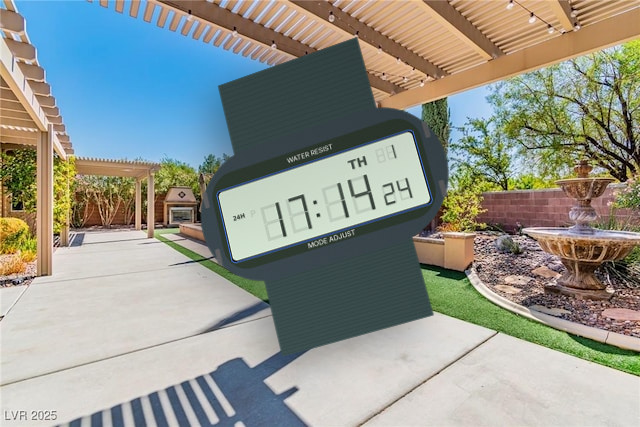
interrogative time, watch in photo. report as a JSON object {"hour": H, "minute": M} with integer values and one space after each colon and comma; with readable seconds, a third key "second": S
{"hour": 17, "minute": 14, "second": 24}
